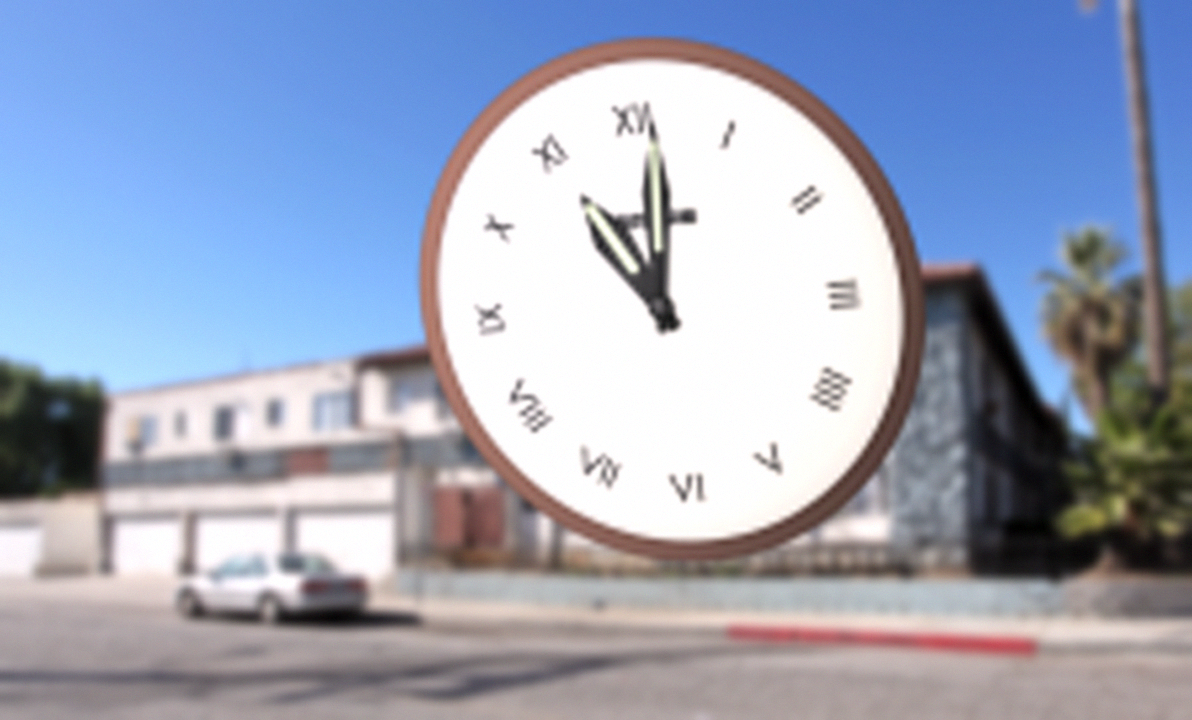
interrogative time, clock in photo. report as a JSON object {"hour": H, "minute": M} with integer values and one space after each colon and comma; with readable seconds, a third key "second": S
{"hour": 11, "minute": 1}
